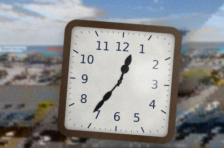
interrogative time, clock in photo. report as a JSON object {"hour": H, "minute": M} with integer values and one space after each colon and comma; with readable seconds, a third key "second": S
{"hour": 12, "minute": 36}
